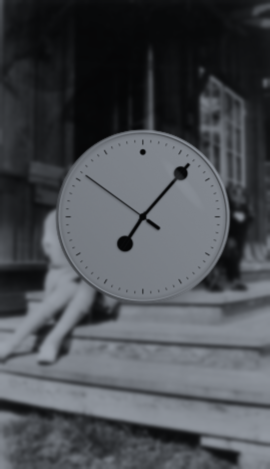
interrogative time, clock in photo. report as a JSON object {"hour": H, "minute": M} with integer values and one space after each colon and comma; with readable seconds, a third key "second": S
{"hour": 7, "minute": 6, "second": 51}
